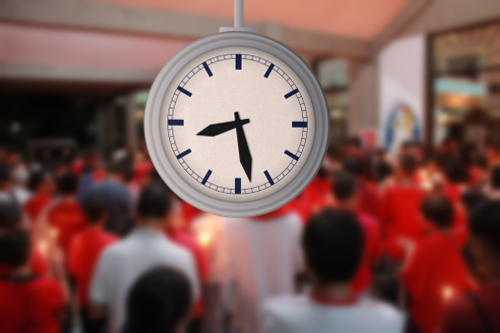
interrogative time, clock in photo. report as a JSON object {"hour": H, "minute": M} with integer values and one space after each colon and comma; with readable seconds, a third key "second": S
{"hour": 8, "minute": 28}
